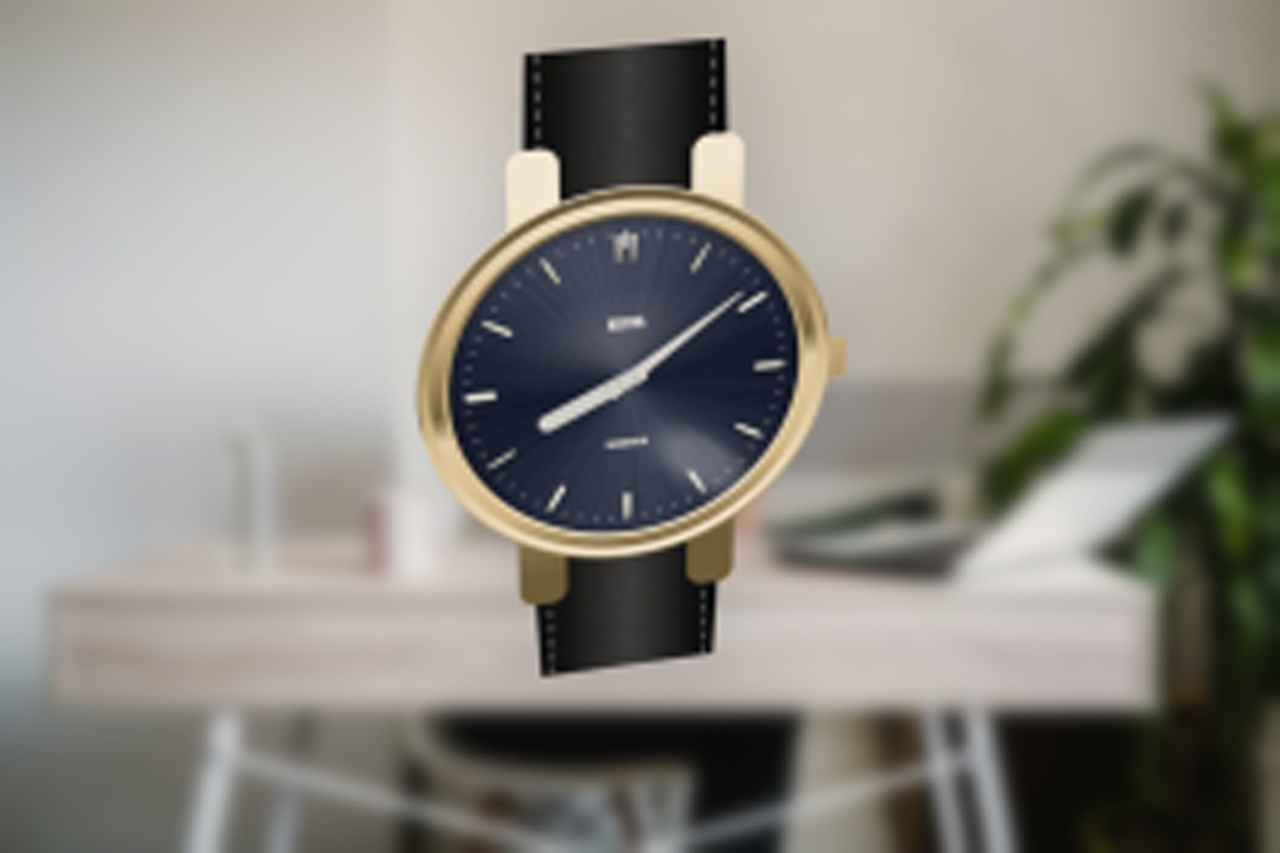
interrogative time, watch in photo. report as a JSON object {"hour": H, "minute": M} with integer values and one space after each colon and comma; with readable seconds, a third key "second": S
{"hour": 8, "minute": 9}
